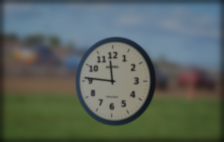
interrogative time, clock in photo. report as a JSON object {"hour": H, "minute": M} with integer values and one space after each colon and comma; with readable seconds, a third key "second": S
{"hour": 11, "minute": 46}
